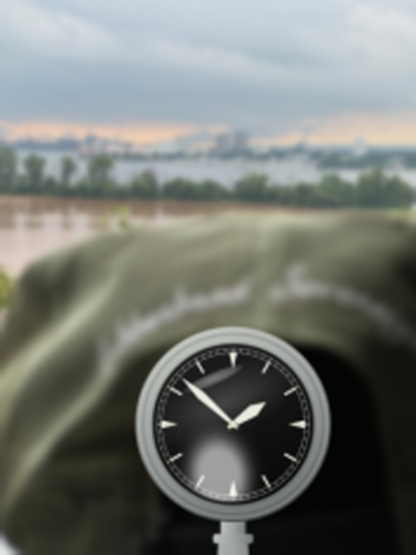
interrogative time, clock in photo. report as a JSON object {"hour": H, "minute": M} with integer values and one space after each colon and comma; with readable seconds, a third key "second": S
{"hour": 1, "minute": 52}
